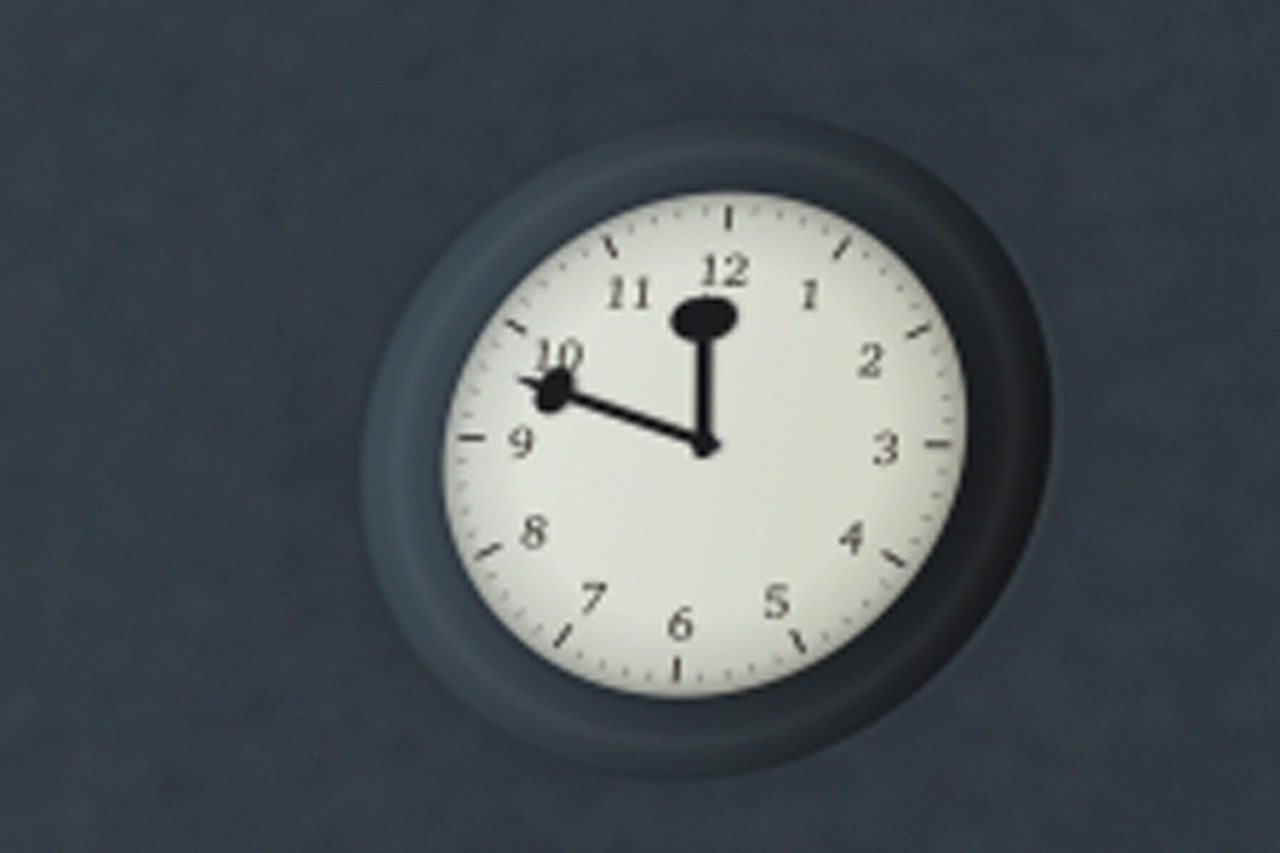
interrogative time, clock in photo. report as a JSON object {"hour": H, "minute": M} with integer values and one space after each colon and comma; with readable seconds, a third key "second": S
{"hour": 11, "minute": 48}
